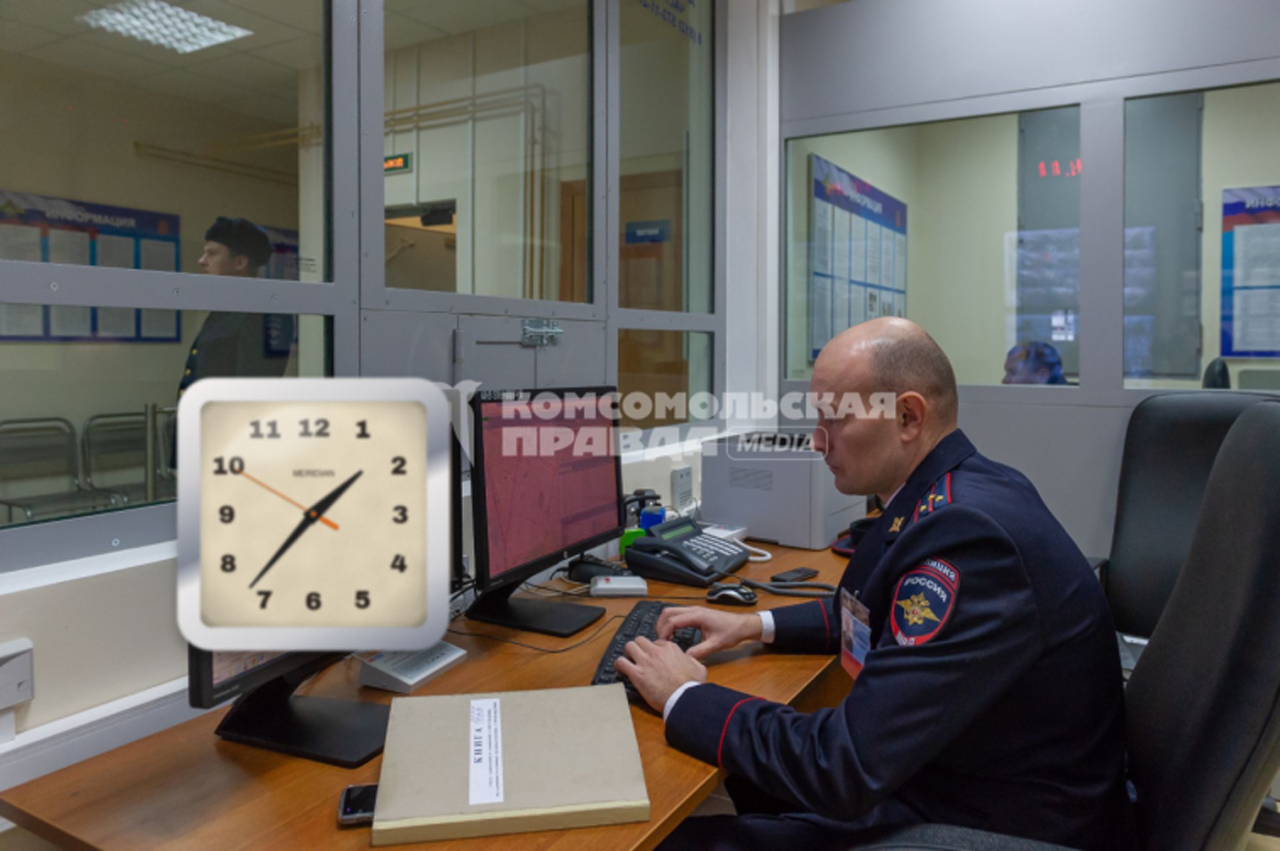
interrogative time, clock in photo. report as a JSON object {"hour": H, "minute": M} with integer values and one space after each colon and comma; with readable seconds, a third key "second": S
{"hour": 1, "minute": 36, "second": 50}
